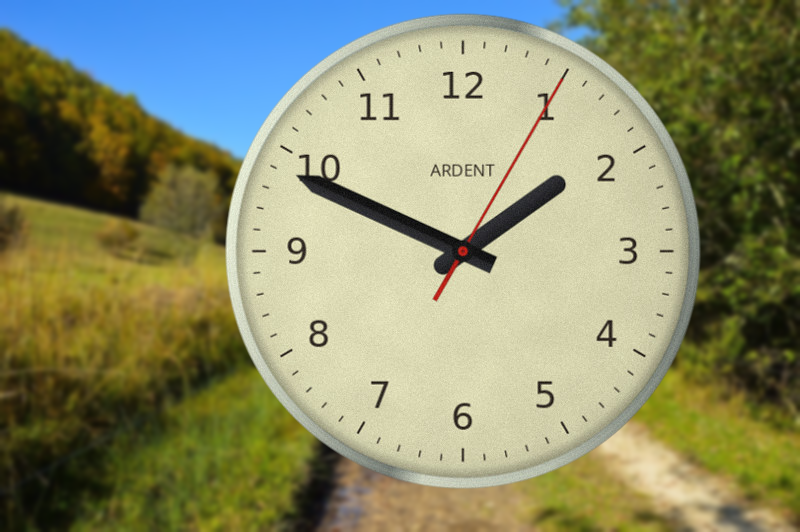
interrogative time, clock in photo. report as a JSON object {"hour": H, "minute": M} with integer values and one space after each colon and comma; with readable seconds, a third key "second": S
{"hour": 1, "minute": 49, "second": 5}
